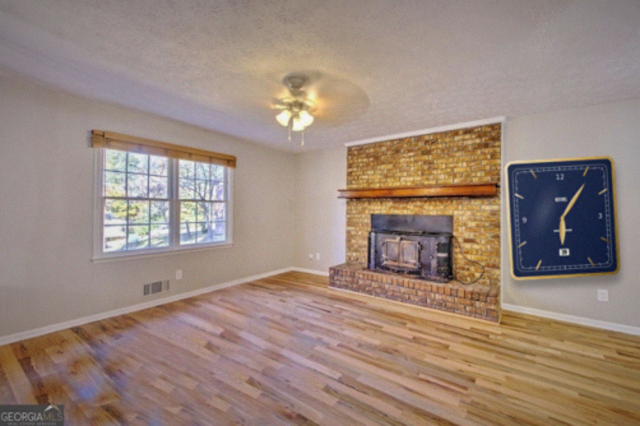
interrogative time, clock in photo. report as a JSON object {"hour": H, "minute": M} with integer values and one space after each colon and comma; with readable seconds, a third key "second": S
{"hour": 6, "minute": 6}
